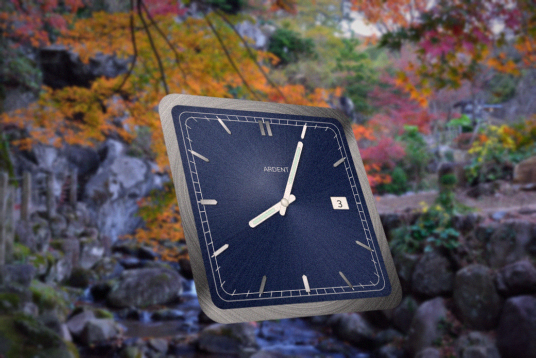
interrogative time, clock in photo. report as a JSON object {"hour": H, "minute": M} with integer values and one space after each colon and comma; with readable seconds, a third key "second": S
{"hour": 8, "minute": 5}
